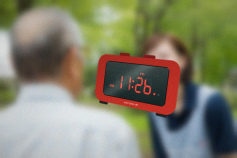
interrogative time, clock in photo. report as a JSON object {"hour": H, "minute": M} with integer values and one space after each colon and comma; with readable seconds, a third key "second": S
{"hour": 11, "minute": 26}
